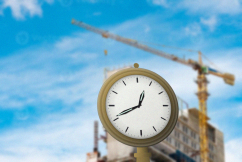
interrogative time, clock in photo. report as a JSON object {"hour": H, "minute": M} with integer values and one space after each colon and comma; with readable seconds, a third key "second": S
{"hour": 12, "minute": 41}
